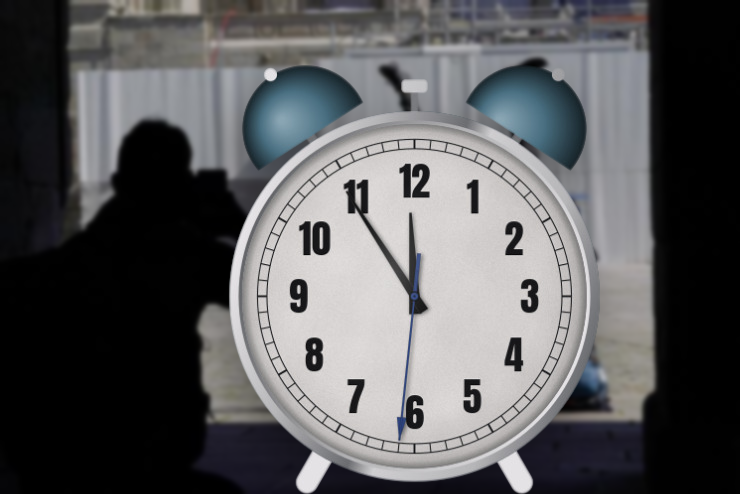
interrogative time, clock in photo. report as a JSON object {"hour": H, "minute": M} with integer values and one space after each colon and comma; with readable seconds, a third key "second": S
{"hour": 11, "minute": 54, "second": 31}
